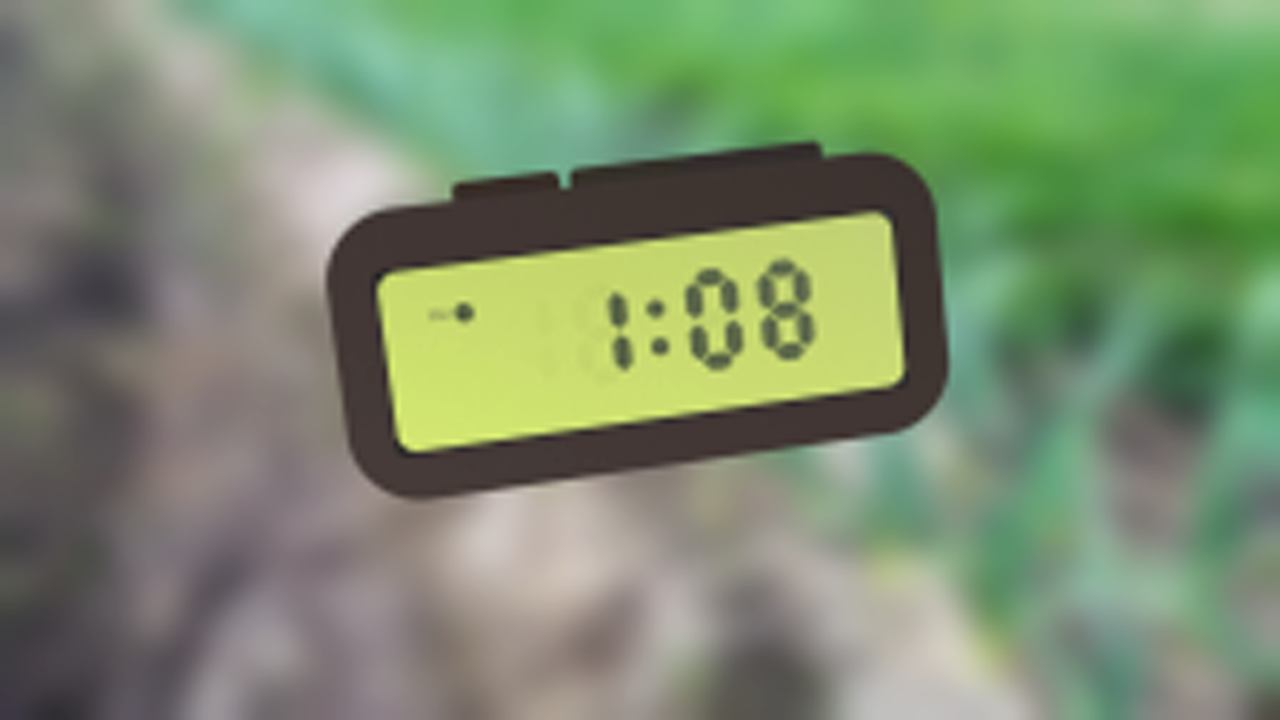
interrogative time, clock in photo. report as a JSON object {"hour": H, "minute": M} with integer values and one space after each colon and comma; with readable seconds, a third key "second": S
{"hour": 1, "minute": 8}
